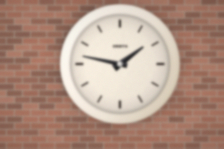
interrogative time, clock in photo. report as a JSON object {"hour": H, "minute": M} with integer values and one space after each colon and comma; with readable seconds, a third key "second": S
{"hour": 1, "minute": 47}
